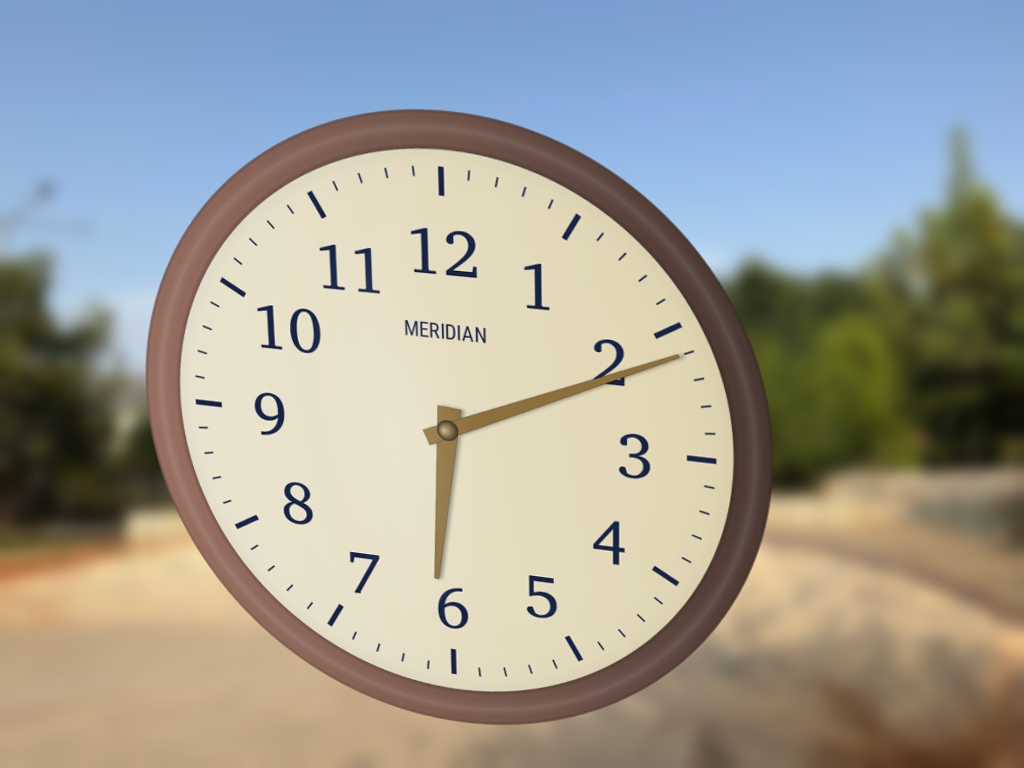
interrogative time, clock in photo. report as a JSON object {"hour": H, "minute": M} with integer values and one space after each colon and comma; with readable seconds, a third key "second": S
{"hour": 6, "minute": 11}
